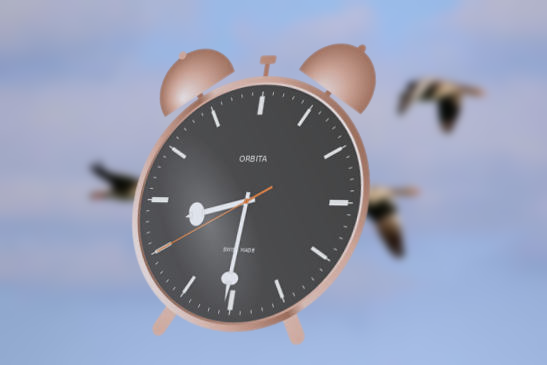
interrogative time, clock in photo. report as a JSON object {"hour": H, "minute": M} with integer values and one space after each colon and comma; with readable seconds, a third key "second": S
{"hour": 8, "minute": 30, "second": 40}
